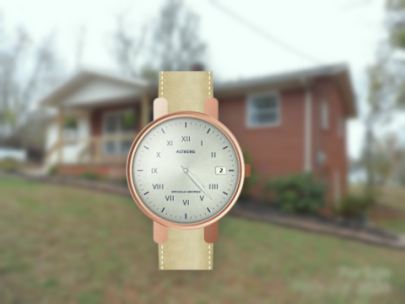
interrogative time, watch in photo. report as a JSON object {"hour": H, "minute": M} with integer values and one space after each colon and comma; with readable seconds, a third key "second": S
{"hour": 4, "minute": 23}
